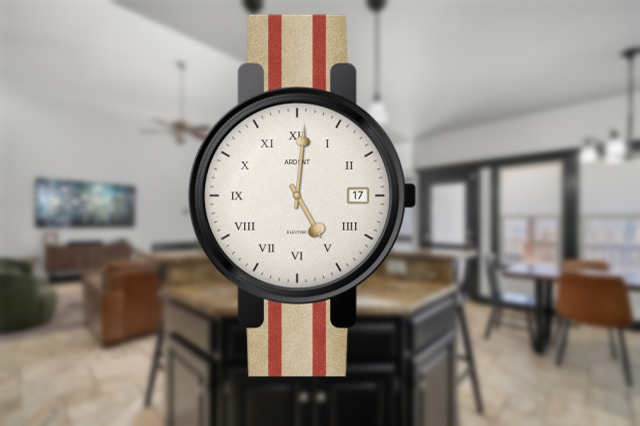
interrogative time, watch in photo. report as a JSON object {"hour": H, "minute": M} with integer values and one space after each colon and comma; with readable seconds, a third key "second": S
{"hour": 5, "minute": 1}
